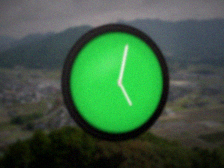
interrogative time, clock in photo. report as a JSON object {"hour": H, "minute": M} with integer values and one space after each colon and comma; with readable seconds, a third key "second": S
{"hour": 5, "minute": 2}
